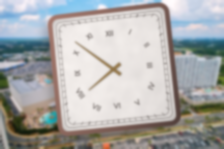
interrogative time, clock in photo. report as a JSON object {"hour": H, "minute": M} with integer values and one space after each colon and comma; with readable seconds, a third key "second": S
{"hour": 7, "minute": 52}
